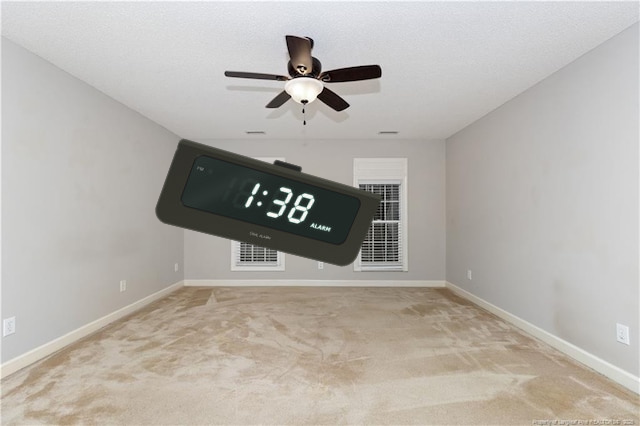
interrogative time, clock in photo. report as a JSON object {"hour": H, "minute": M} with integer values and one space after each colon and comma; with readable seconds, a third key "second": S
{"hour": 1, "minute": 38}
